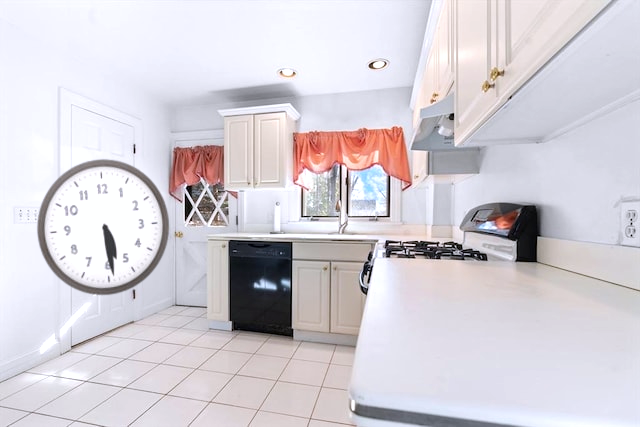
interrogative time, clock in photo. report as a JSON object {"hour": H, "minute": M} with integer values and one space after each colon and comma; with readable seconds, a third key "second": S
{"hour": 5, "minute": 29}
